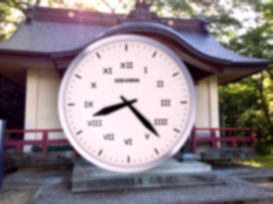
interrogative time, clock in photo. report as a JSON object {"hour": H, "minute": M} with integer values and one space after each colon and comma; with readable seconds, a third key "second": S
{"hour": 8, "minute": 23}
